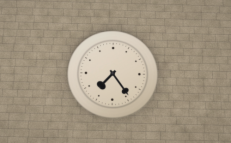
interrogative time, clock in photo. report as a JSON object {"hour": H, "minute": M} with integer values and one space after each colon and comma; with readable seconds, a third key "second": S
{"hour": 7, "minute": 24}
